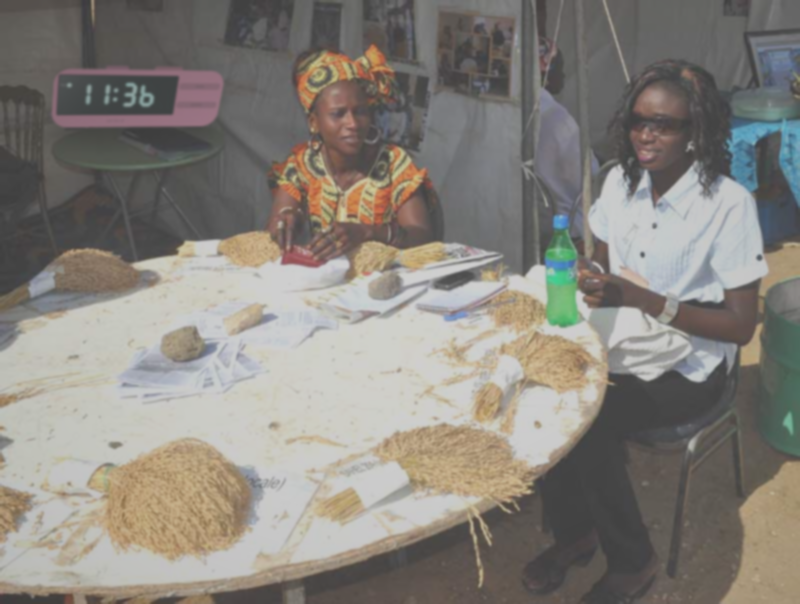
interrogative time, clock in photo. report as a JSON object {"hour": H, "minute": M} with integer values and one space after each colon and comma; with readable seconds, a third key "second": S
{"hour": 11, "minute": 36}
